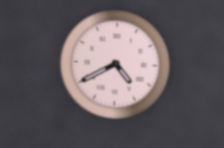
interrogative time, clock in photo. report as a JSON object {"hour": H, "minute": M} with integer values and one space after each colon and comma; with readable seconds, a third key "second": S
{"hour": 4, "minute": 40}
